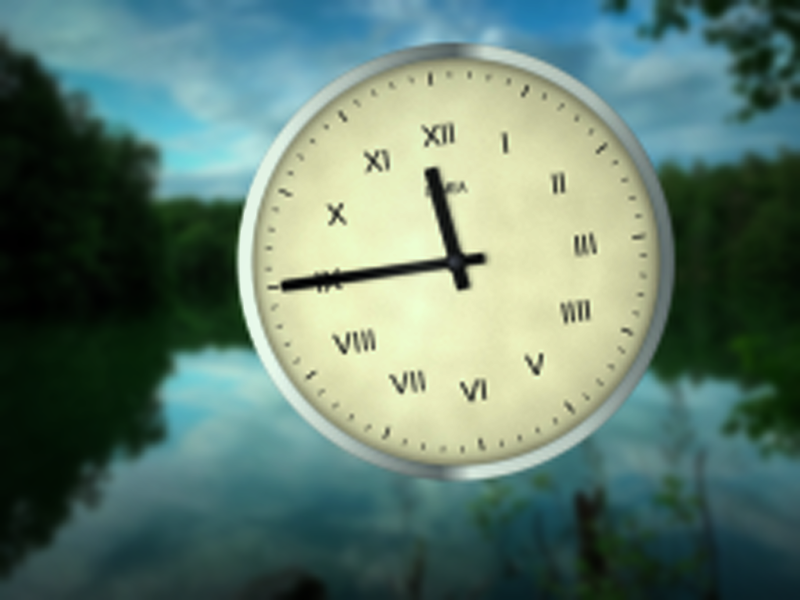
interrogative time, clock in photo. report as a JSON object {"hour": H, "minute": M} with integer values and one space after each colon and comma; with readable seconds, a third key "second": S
{"hour": 11, "minute": 45}
